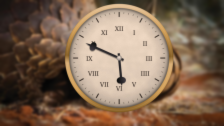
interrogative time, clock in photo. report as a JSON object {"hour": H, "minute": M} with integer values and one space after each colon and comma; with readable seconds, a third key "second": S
{"hour": 5, "minute": 49}
